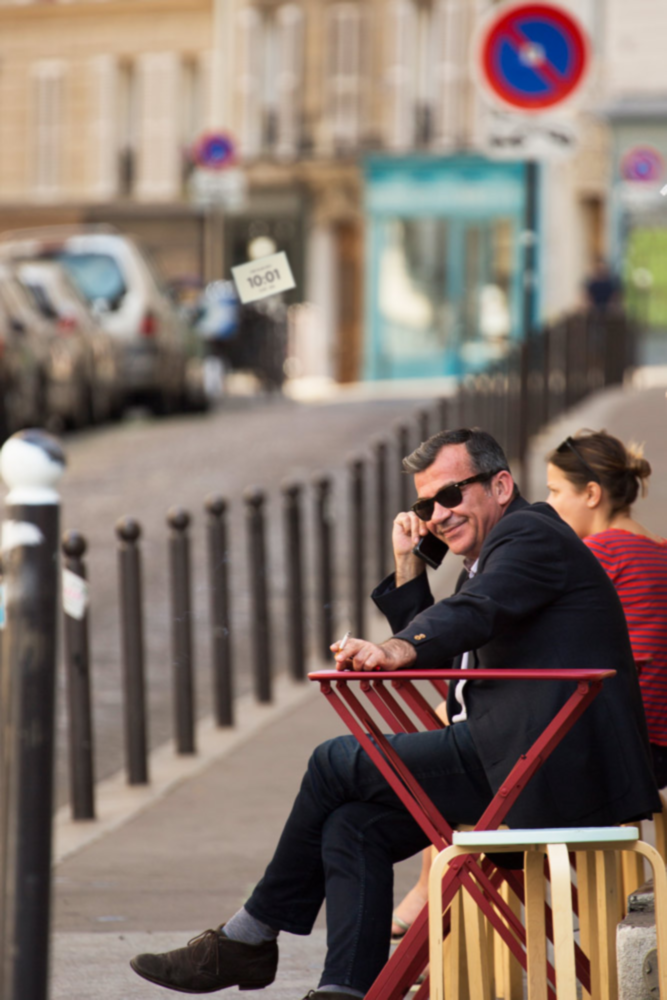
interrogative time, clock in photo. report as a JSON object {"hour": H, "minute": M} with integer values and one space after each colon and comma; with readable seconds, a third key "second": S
{"hour": 10, "minute": 1}
